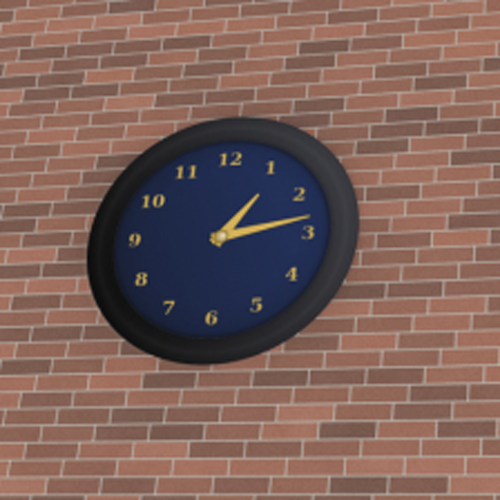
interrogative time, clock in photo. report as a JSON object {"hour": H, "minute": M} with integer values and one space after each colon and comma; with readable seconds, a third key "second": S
{"hour": 1, "minute": 13}
